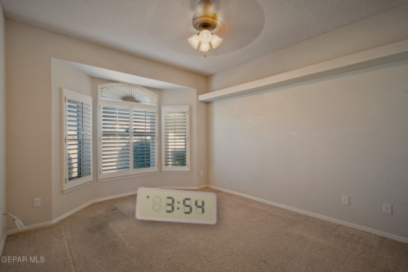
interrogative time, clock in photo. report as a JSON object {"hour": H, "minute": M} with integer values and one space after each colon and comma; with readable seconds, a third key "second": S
{"hour": 3, "minute": 54}
